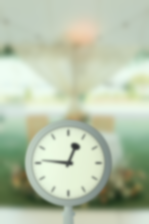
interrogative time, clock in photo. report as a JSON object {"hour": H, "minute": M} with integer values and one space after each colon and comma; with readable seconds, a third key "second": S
{"hour": 12, "minute": 46}
